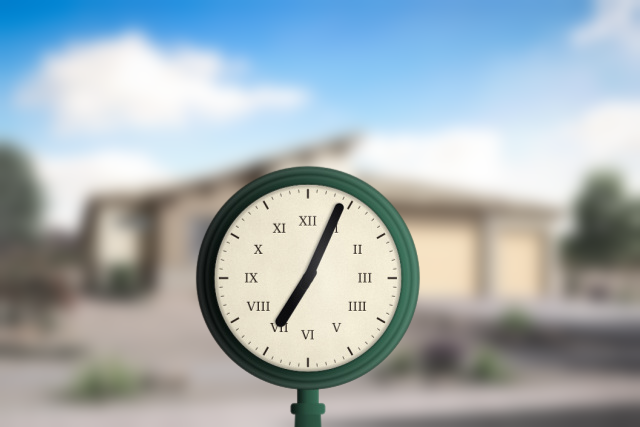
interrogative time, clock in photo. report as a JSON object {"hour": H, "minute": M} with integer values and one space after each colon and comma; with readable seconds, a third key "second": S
{"hour": 7, "minute": 4}
